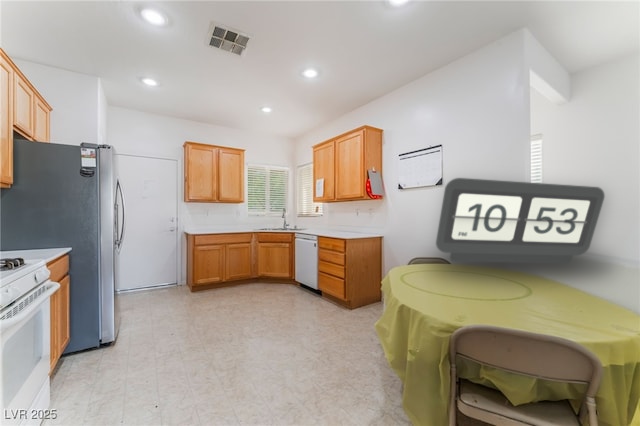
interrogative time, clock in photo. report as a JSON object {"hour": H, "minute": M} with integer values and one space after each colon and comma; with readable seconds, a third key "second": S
{"hour": 10, "minute": 53}
